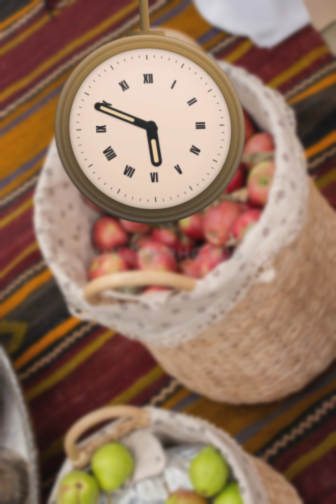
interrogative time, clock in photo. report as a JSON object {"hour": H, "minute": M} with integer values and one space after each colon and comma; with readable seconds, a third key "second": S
{"hour": 5, "minute": 49}
